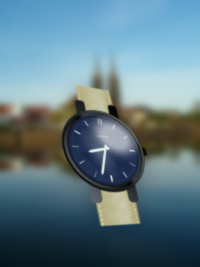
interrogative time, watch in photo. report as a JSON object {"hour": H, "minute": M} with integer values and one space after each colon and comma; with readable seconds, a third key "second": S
{"hour": 8, "minute": 33}
